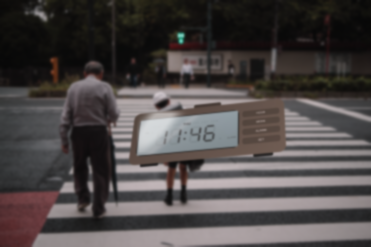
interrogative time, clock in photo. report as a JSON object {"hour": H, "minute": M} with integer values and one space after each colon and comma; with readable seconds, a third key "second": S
{"hour": 11, "minute": 46}
